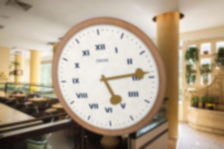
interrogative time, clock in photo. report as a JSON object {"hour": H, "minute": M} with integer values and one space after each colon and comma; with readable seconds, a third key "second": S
{"hour": 5, "minute": 14}
